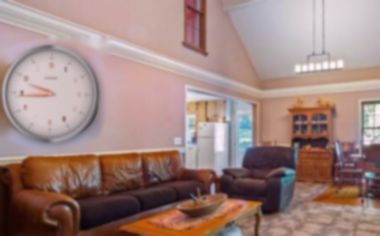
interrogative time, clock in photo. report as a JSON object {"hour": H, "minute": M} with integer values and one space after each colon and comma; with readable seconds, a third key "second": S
{"hour": 9, "minute": 44}
